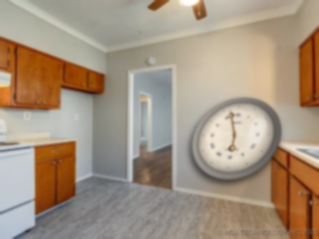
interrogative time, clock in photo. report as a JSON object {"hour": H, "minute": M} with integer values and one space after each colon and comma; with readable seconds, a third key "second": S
{"hour": 5, "minute": 57}
